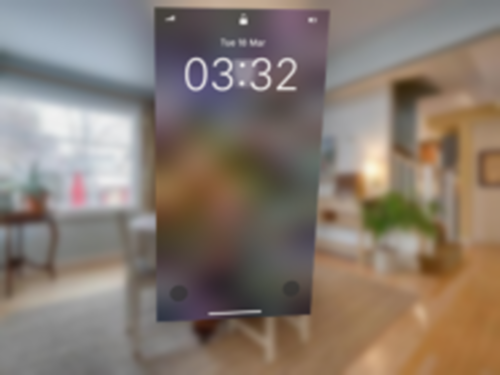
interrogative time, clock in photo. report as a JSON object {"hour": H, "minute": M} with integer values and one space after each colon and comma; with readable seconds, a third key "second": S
{"hour": 3, "minute": 32}
